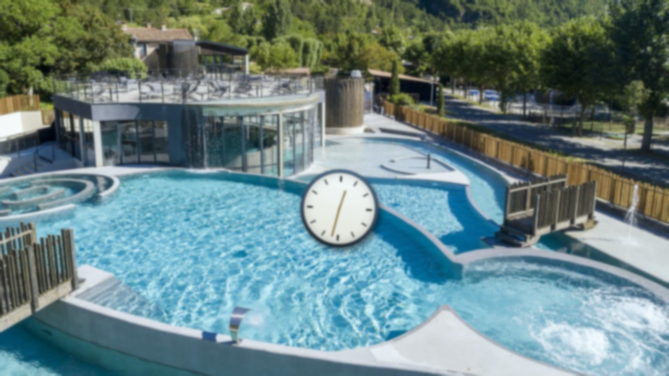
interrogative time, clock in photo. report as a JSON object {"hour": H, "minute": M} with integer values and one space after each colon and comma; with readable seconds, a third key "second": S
{"hour": 12, "minute": 32}
